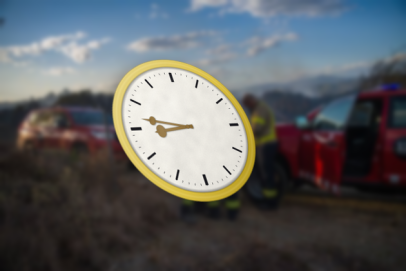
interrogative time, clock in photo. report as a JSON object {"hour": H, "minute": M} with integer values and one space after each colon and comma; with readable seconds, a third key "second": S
{"hour": 8, "minute": 47}
